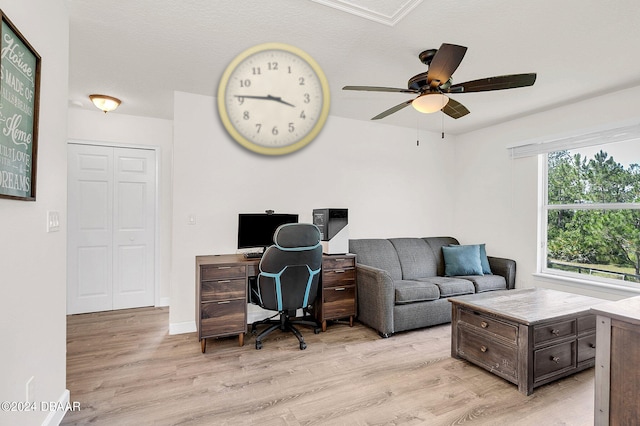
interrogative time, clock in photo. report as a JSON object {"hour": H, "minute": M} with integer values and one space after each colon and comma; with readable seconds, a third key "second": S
{"hour": 3, "minute": 46}
